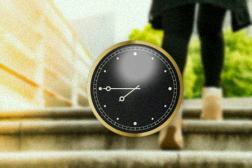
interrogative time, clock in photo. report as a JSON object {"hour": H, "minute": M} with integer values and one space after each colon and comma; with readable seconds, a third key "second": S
{"hour": 7, "minute": 45}
